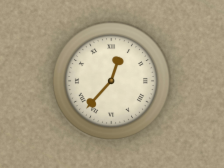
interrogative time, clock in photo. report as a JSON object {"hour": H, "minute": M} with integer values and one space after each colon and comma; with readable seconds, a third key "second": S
{"hour": 12, "minute": 37}
